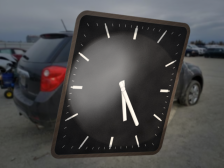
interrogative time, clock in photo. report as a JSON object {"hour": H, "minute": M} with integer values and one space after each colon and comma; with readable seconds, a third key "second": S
{"hour": 5, "minute": 24}
